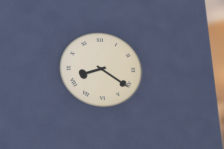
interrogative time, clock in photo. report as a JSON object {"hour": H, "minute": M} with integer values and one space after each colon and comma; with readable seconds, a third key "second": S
{"hour": 8, "minute": 21}
